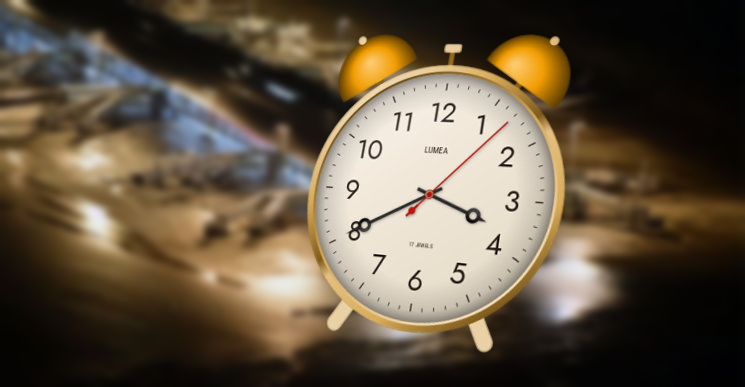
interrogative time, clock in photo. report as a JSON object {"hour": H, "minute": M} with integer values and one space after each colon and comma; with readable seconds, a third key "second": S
{"hour": 3, "minute": 40, "second": 7}
